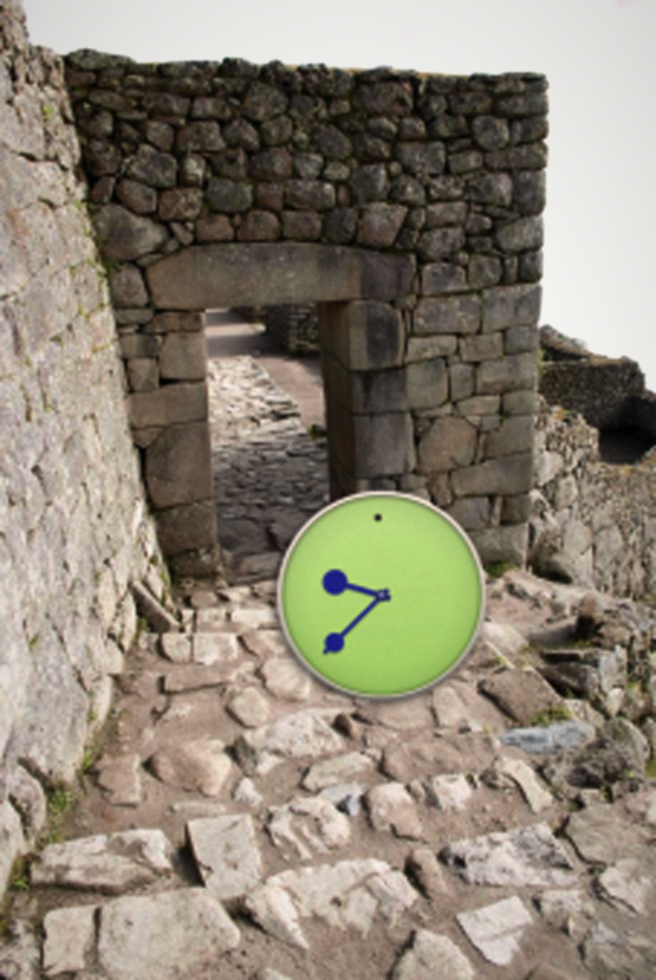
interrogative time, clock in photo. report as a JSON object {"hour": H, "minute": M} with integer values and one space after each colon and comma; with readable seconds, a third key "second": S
{"hour": 9, "minute": 38}
